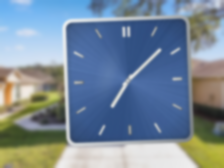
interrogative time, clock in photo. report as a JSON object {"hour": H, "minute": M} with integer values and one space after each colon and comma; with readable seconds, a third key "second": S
{"hour": 7, "minute": 8}
